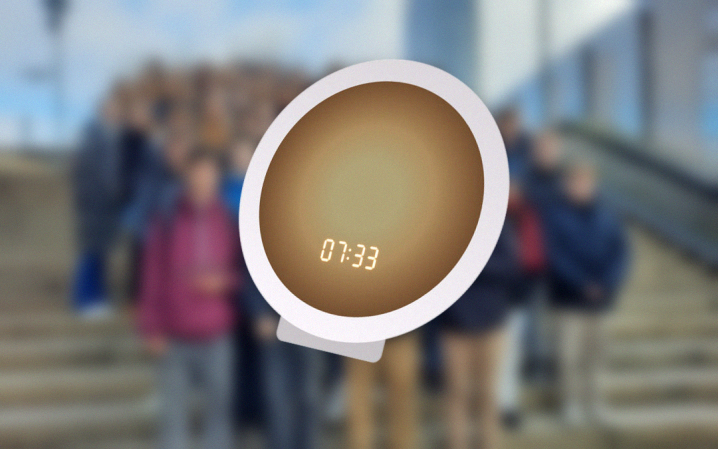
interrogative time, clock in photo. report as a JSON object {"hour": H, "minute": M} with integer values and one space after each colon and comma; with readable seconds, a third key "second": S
{"hour": 7, "minute": 33}
